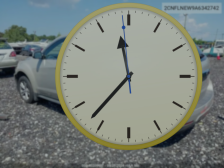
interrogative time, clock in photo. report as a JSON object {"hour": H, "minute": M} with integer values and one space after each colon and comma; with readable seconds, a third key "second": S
{"hour": 11, "minute": 36, "second": 59}
